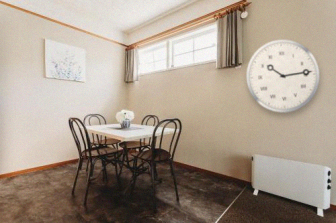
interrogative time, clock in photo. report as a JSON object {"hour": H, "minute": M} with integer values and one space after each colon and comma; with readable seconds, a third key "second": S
{"hour": 10, "minute": 14}
